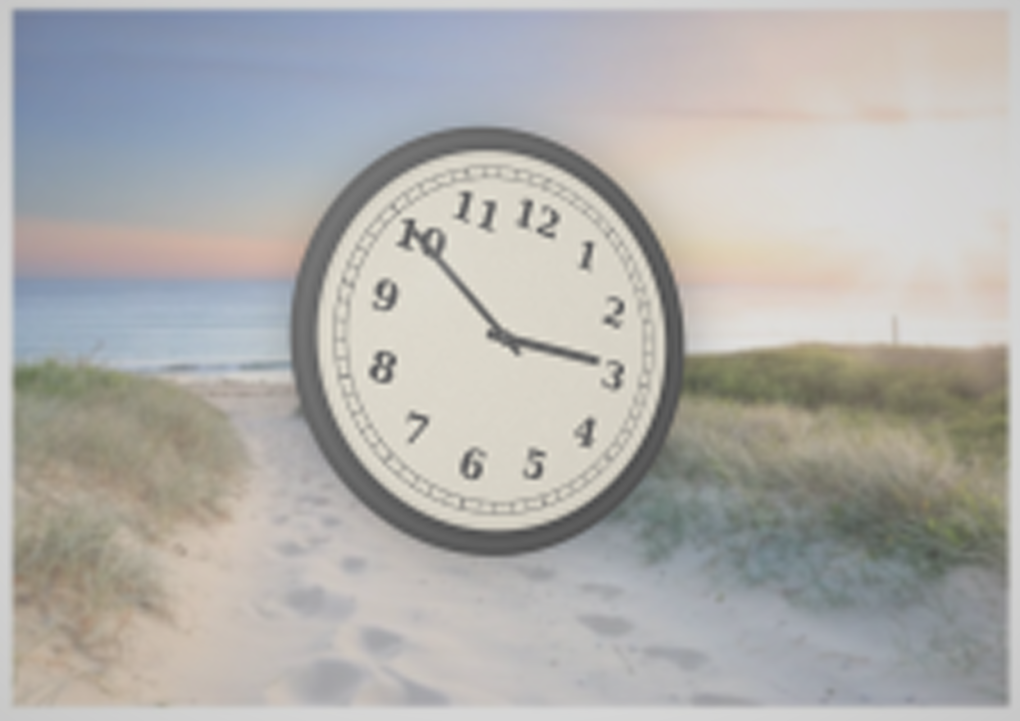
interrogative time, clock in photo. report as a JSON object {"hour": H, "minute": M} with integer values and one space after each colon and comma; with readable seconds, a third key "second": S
{"hour": 2, "minute": 50}
